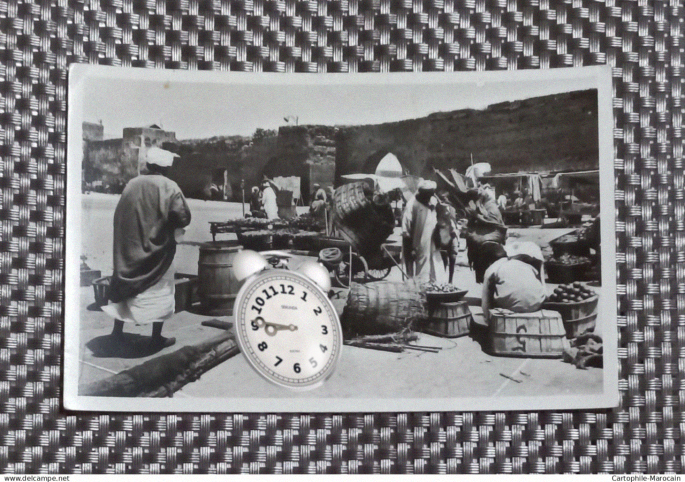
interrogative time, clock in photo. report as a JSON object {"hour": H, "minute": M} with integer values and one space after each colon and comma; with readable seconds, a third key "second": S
{"hour": 8, "minute": 46}
